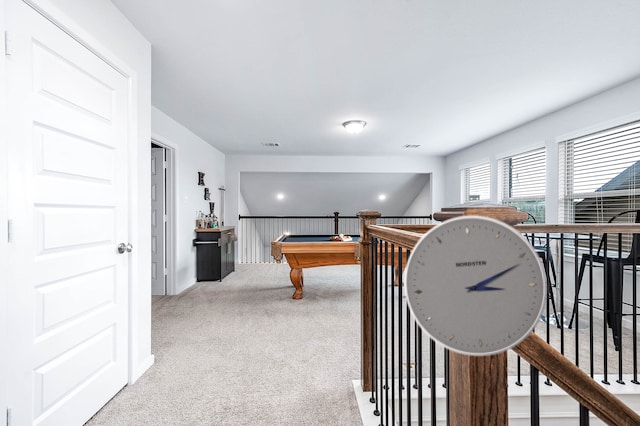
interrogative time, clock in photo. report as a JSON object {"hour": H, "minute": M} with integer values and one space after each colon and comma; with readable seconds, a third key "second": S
{"hour": 3, "minute": 11}
